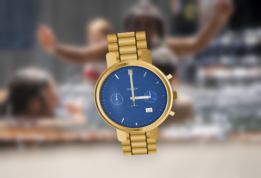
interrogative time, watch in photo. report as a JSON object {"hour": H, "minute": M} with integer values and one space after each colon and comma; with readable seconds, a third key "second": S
{"hour": 3, "minute": 0}
